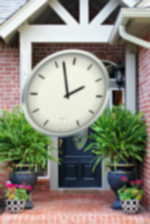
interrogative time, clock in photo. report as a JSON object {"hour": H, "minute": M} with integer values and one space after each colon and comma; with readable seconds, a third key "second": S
{"hour": 1, "minute": 57}
